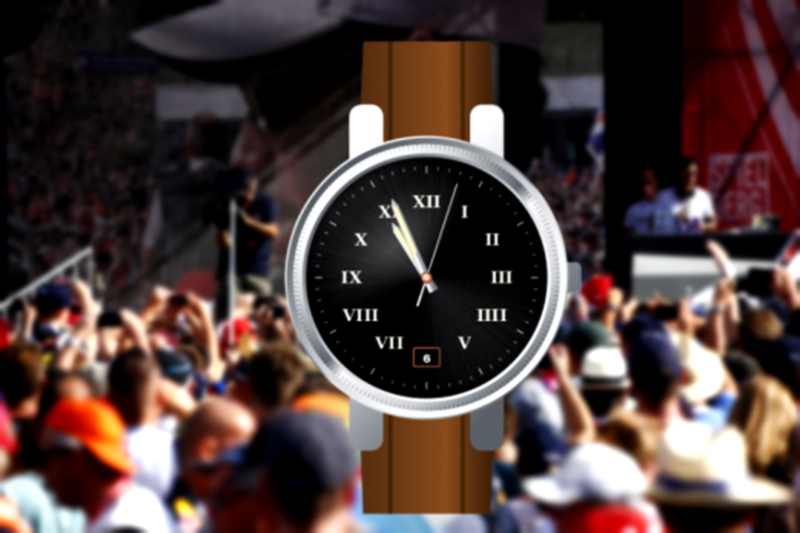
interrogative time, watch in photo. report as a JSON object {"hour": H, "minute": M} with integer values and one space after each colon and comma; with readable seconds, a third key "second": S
{"hour": 10, "minute": 56, "second": 3}
